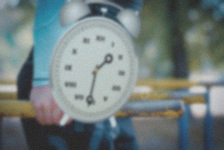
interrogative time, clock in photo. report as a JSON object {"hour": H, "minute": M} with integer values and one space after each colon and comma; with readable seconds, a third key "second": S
{"hour": 1, "minute": 31}
